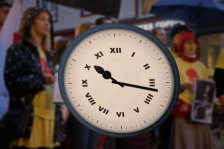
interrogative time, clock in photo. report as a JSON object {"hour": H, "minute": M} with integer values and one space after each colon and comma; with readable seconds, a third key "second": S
{"hour": 10, "minute": 17}
